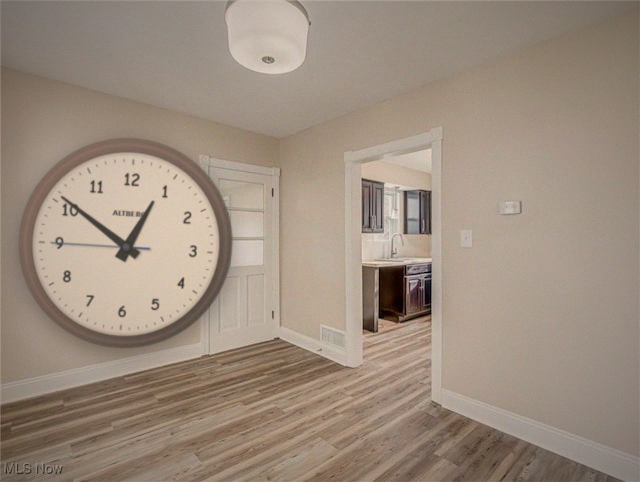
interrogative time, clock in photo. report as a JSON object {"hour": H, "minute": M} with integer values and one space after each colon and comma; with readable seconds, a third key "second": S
{"hour": 12, "minute": 50, "second": 45}
